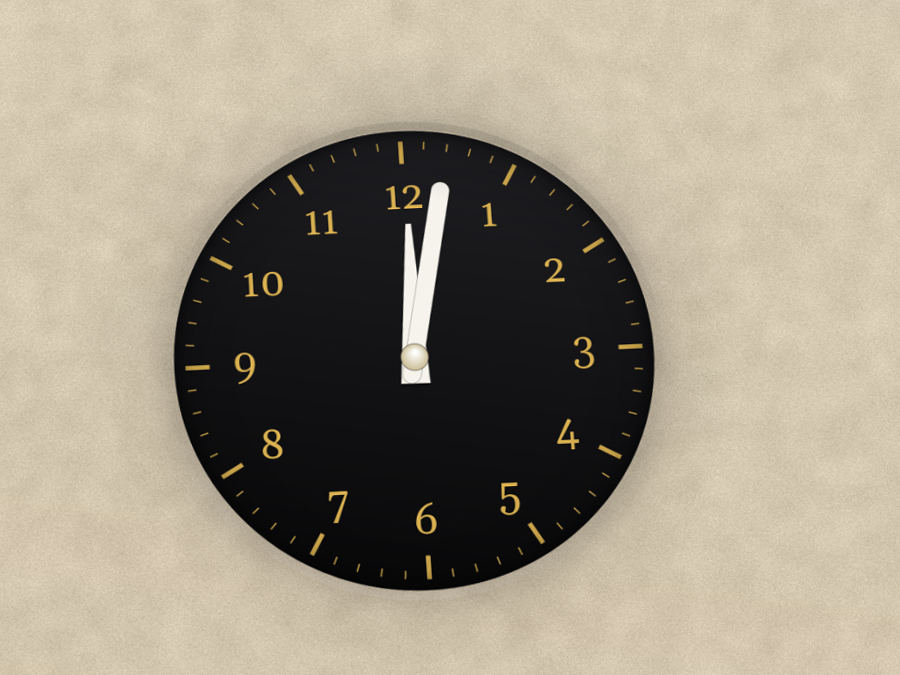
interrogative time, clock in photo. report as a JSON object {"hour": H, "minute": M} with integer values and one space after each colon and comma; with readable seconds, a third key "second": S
{"hour": 12, "minute": 2}
